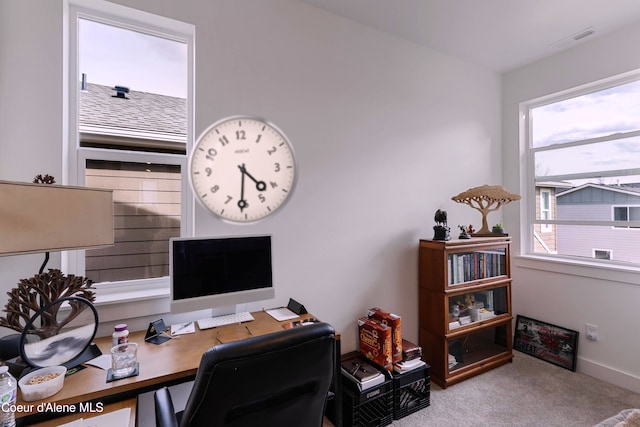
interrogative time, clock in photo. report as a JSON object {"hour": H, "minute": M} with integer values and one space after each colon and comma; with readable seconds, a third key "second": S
{"hour": 4, "minute": 31}
